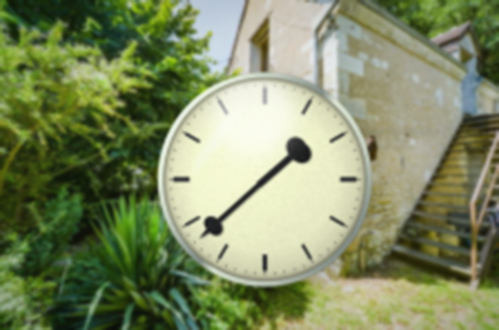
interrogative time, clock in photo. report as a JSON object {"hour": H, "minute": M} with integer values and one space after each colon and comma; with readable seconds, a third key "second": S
{"hour": 1, "minute": 38}
